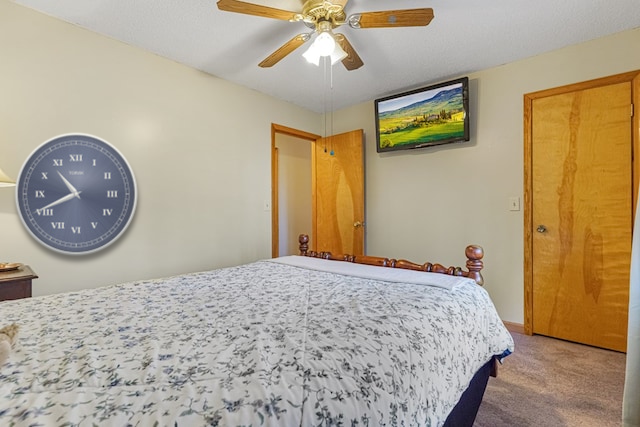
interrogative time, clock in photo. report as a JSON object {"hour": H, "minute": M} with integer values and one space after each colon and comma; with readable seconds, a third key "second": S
{"hour": 10, "minute": 41}
